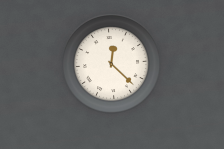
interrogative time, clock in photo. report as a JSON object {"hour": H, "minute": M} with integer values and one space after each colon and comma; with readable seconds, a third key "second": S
{"hour": 12, "minute": 23}
